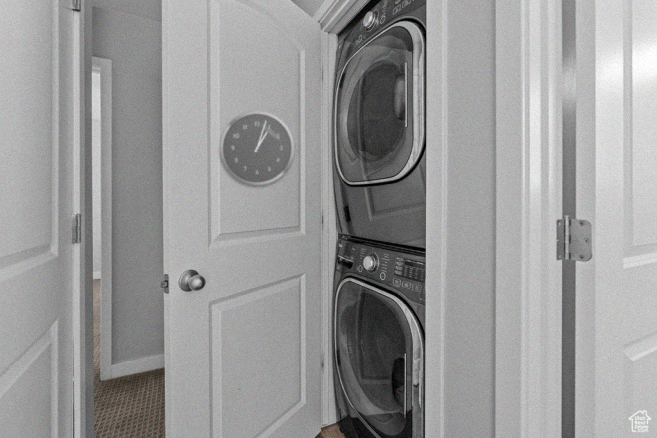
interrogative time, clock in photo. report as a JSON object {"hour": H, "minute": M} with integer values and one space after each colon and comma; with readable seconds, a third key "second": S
{"hour": 1, "minute": 3}
